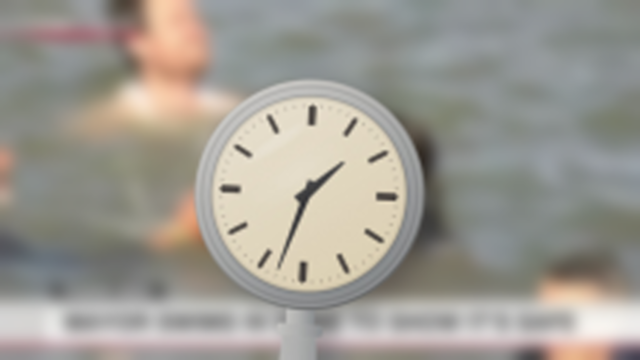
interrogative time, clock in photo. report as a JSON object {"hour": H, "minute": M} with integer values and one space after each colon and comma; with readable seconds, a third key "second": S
{"hour": 1, "minute": 33}
